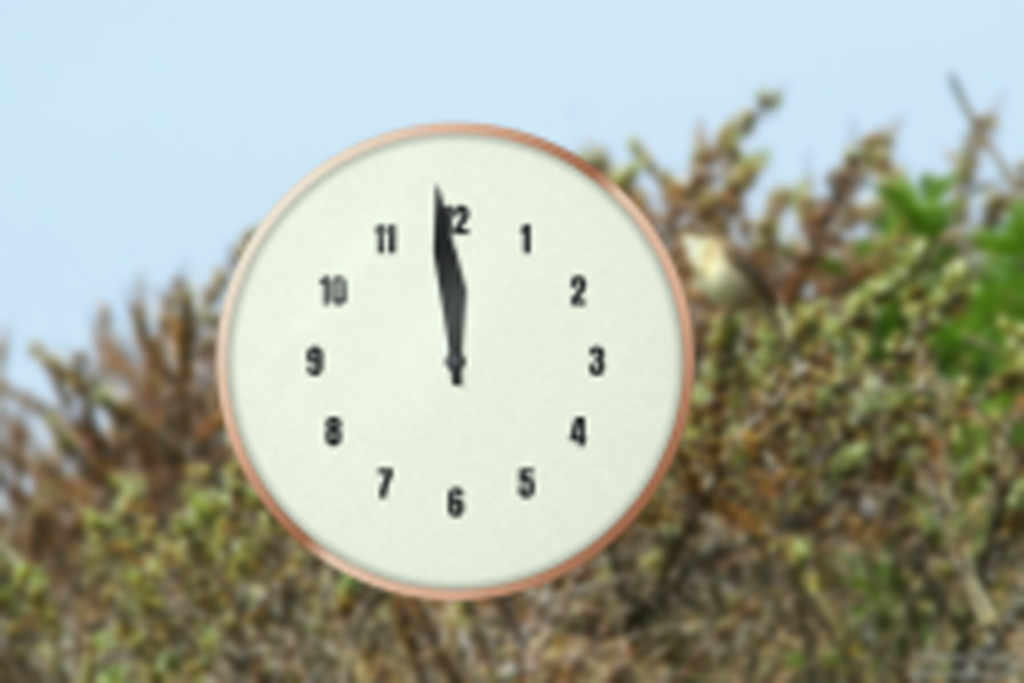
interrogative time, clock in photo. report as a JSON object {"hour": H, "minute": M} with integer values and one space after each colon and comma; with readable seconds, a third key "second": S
{"hour": 11, "minute": 59}
